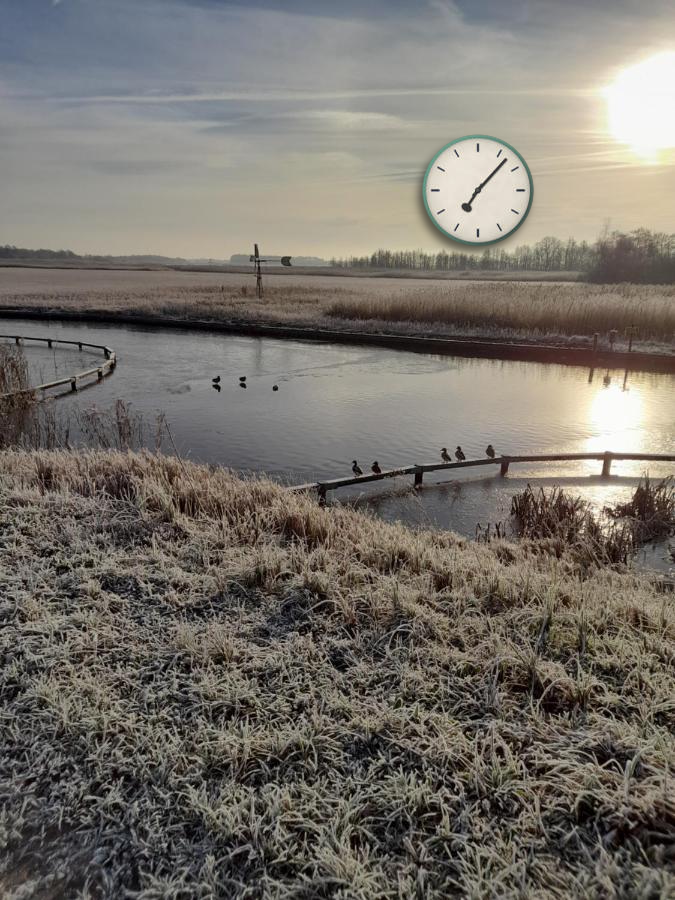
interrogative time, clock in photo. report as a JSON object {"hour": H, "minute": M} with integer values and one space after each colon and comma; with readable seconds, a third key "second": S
{"hour": 7, "minute": 7}
